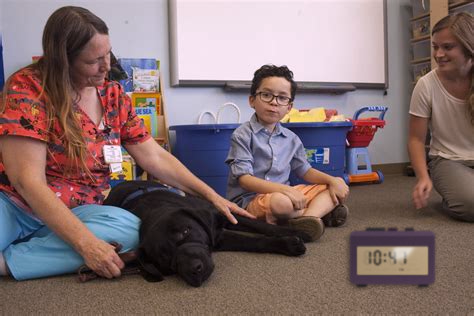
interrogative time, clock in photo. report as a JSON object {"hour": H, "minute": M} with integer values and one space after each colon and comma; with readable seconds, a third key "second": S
{"hour": 10, "minute": 41}
